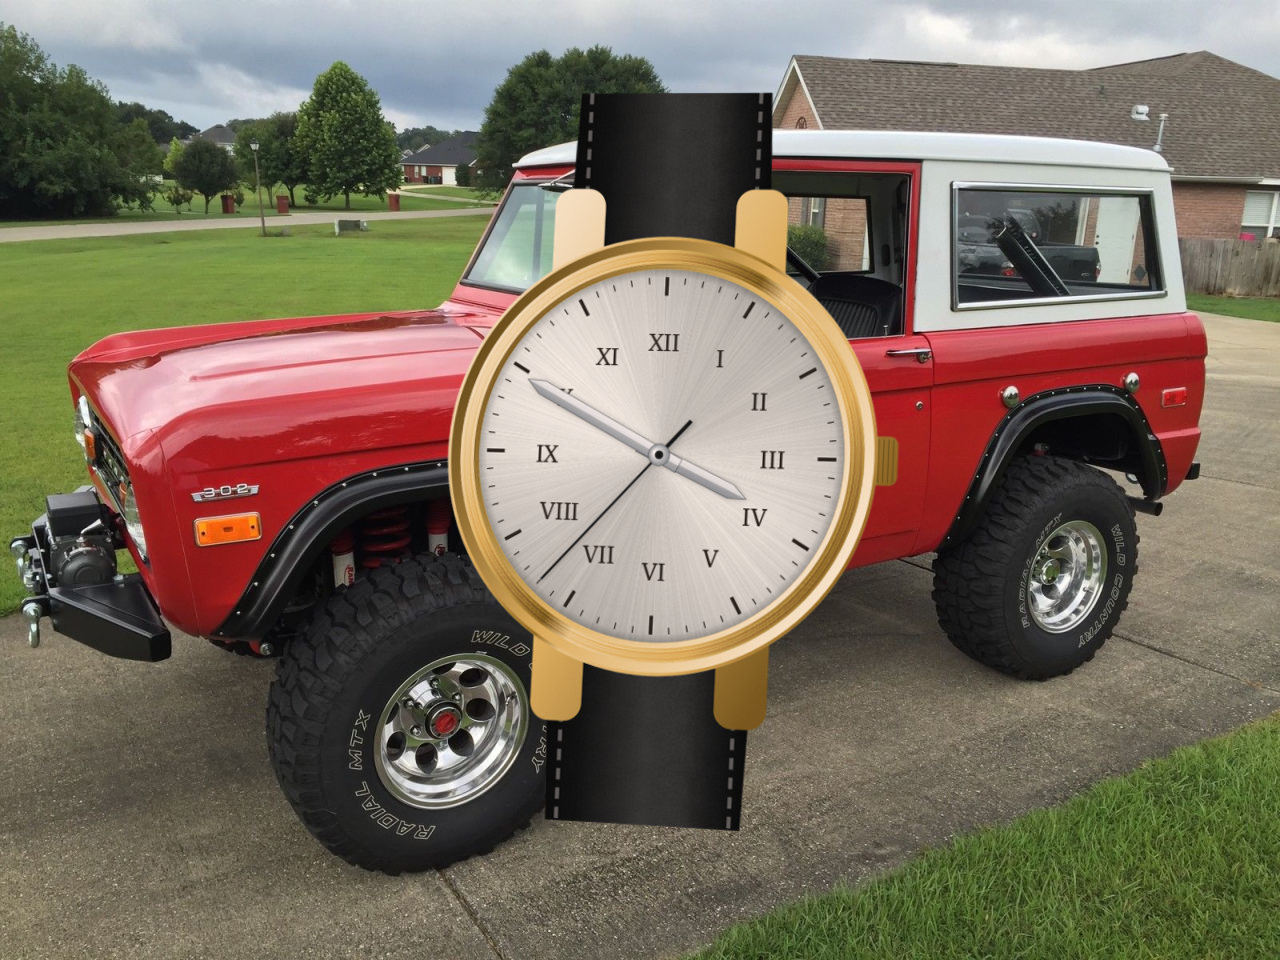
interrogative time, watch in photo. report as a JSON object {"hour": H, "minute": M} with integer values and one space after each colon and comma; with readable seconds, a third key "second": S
{"hour": 3, "minute": 49, "second": 37}
